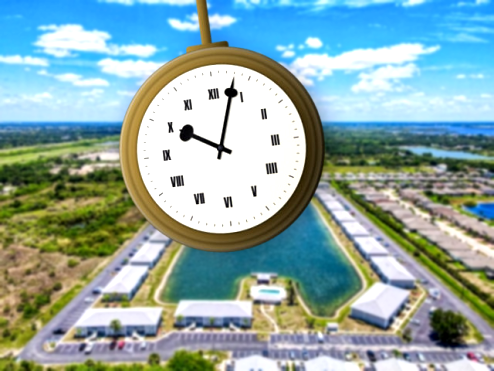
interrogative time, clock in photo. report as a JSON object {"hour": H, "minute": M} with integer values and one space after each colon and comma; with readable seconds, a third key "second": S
{"hour": 10, "minute": 3}
